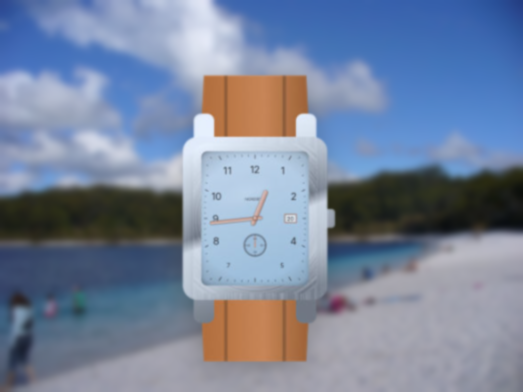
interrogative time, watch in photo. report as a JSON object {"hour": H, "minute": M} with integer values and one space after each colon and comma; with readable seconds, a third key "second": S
{"hour": 12, "minute": 44}
